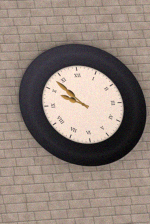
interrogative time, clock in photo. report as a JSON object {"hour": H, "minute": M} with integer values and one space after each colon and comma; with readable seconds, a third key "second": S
{"hour": 9, "minute": 53}
